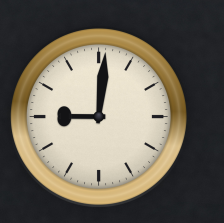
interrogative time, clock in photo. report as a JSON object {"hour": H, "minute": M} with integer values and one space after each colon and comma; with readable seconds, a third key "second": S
{"hour": 9, "minute": 1}
